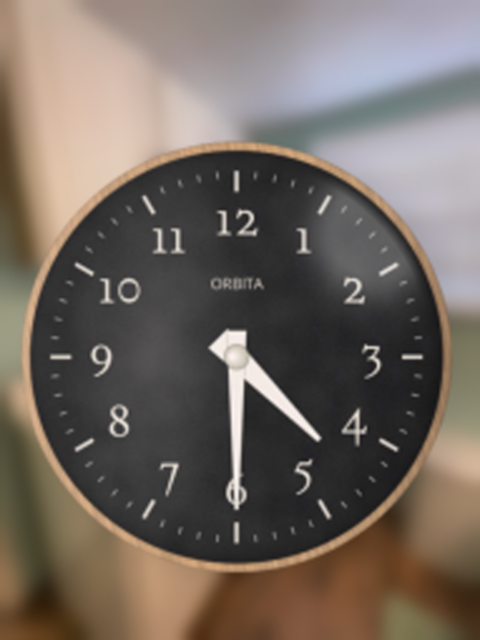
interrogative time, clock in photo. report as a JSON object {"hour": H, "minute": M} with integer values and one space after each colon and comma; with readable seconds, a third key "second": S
{"hour": 4, "minute": 30}
